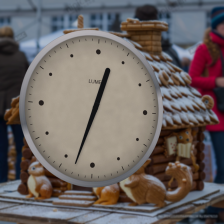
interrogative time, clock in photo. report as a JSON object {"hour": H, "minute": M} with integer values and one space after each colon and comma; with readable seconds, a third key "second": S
{"hour": 12, "minute": 33}
